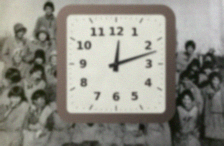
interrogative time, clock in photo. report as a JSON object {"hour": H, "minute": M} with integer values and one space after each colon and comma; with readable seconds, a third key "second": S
{"hour": 12, "minute": 12}
